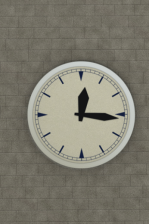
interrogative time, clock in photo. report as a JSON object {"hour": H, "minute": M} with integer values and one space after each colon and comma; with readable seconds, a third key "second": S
{"hour": 12, "minute": 16}
